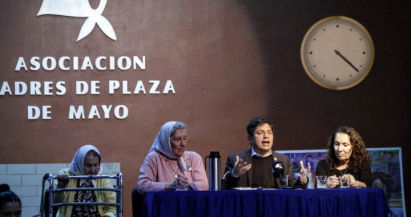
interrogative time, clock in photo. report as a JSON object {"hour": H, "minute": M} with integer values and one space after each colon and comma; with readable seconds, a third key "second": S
{"hour": 4, "minute": 22}
